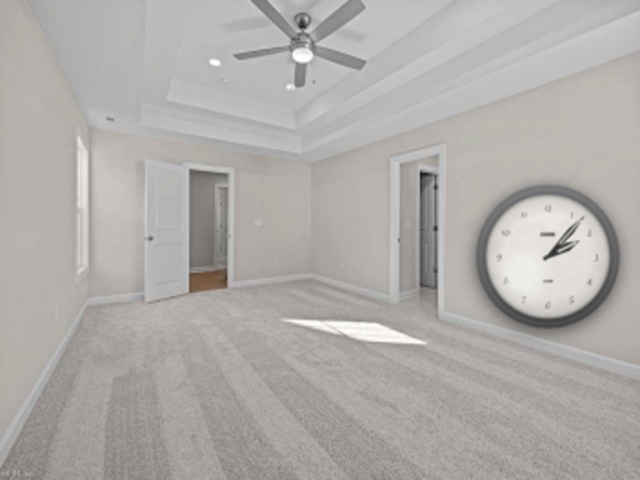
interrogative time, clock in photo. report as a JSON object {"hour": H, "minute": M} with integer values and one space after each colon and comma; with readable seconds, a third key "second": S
{"hour": 2, "minute": 7}
